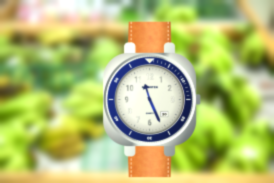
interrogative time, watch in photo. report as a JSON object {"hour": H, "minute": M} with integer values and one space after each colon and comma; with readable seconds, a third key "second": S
{"hour": 11, "minute": 26}
